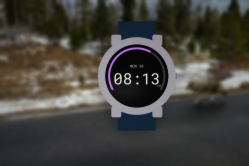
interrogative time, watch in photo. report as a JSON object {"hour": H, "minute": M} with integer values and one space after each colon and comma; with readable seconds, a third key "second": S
{"hour": 8, "minute": 13}
